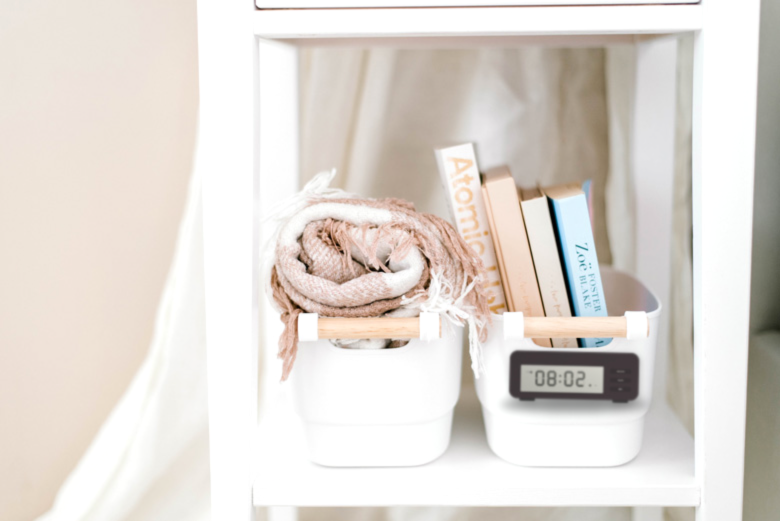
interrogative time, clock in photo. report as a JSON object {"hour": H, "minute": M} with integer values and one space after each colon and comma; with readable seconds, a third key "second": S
{"hour": 8, "minute": 2}
